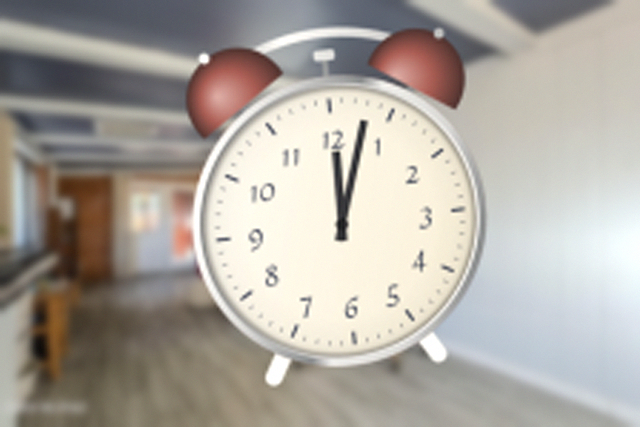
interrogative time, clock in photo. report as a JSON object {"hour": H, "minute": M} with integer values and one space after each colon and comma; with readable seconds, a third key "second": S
{"hour": 12, "minute": 3}
